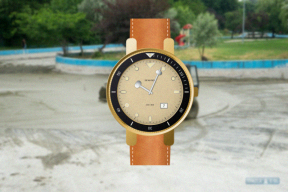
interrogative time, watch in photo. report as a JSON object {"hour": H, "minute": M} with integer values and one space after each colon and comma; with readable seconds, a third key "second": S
{"hour": 10, "minute": 4}
